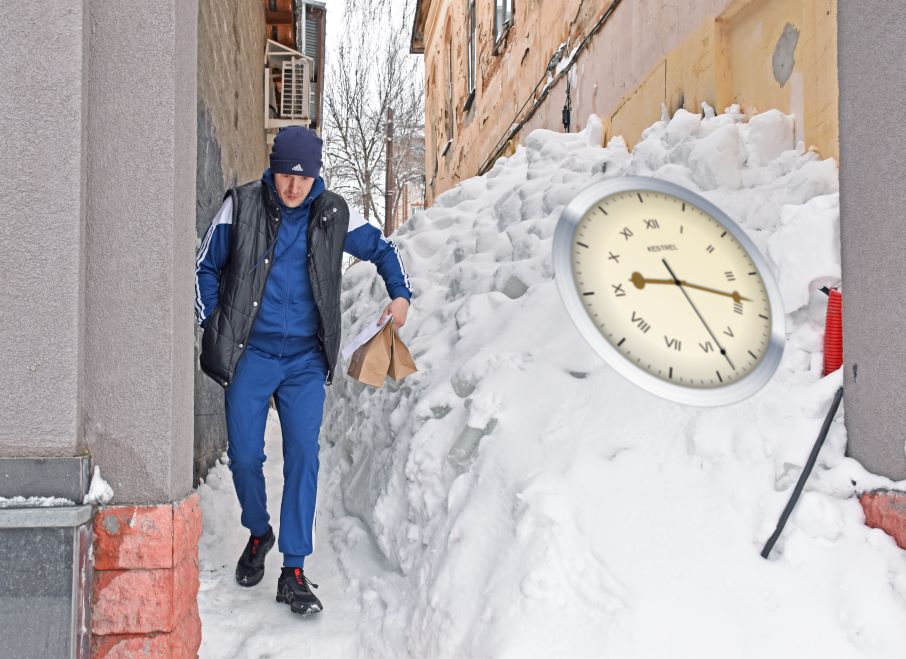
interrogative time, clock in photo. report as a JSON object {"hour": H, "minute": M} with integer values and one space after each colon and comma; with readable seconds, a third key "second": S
{"hour": 9, "minute": 18, "second": 28}
